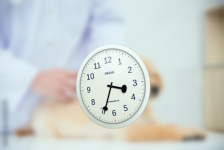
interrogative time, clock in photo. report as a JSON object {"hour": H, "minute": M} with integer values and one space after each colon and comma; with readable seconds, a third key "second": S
{"hour": 3, "minute": 34}
